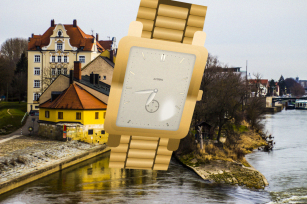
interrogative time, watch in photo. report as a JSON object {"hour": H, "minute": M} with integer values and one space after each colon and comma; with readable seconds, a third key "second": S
{"hour": 6, "minute": 43}
